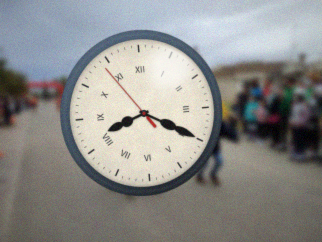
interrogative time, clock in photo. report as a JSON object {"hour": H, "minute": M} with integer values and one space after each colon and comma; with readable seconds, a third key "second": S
{"hour": 8, "minute": 19, "second": 54}
